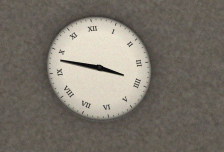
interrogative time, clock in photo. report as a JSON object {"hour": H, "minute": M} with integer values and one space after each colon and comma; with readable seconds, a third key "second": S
{"hour": 3, "minute": 48}
